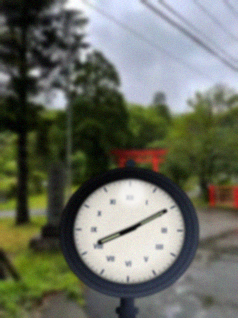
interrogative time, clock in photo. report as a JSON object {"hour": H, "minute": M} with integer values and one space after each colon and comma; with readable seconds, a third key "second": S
{"hour": 8, "minute": 10}
